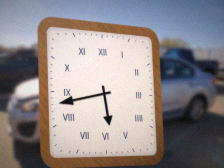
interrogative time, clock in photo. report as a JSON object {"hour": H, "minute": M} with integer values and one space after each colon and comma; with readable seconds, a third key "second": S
{"hour": 5, "minute": 43}
